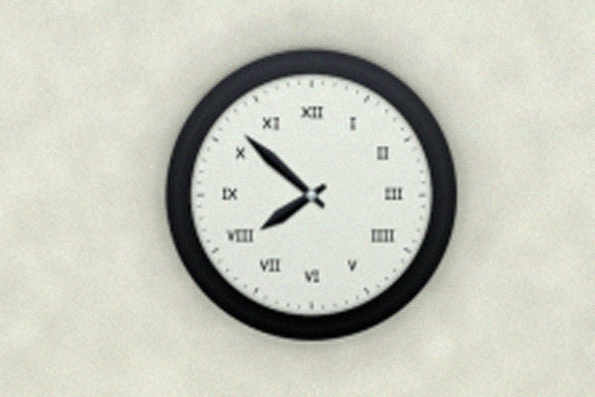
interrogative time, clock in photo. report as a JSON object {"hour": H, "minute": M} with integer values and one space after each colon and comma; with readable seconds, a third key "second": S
{"hour": 7, "minute": 52}
